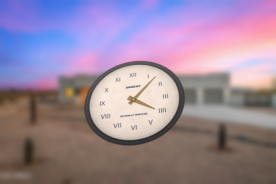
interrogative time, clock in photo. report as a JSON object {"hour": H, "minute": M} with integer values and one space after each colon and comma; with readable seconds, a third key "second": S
{"hour": 4, "minute": 7}
